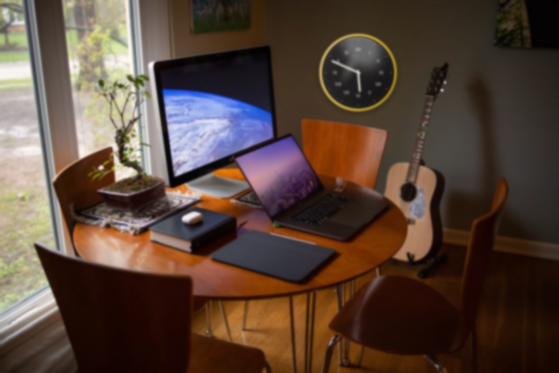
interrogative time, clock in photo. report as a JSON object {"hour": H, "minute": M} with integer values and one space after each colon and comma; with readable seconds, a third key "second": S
{"hour": 5, "minute": 49}
